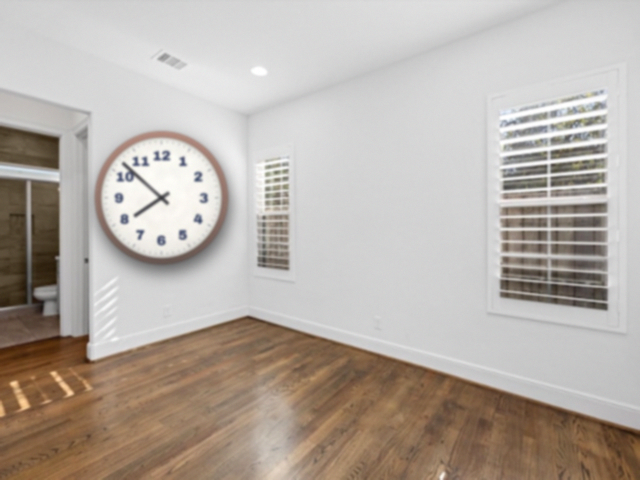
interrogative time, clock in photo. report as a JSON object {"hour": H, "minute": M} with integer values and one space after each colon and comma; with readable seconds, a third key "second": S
{"hour": 7, "minute": 52}
